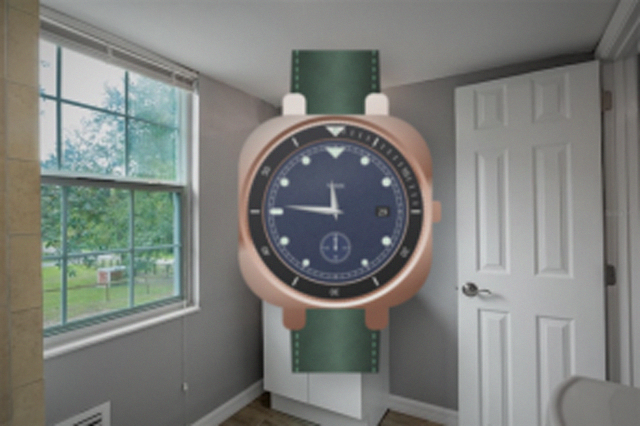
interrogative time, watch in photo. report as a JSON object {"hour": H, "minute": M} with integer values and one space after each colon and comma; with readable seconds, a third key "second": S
{"hour": 11, "minute": 46}
